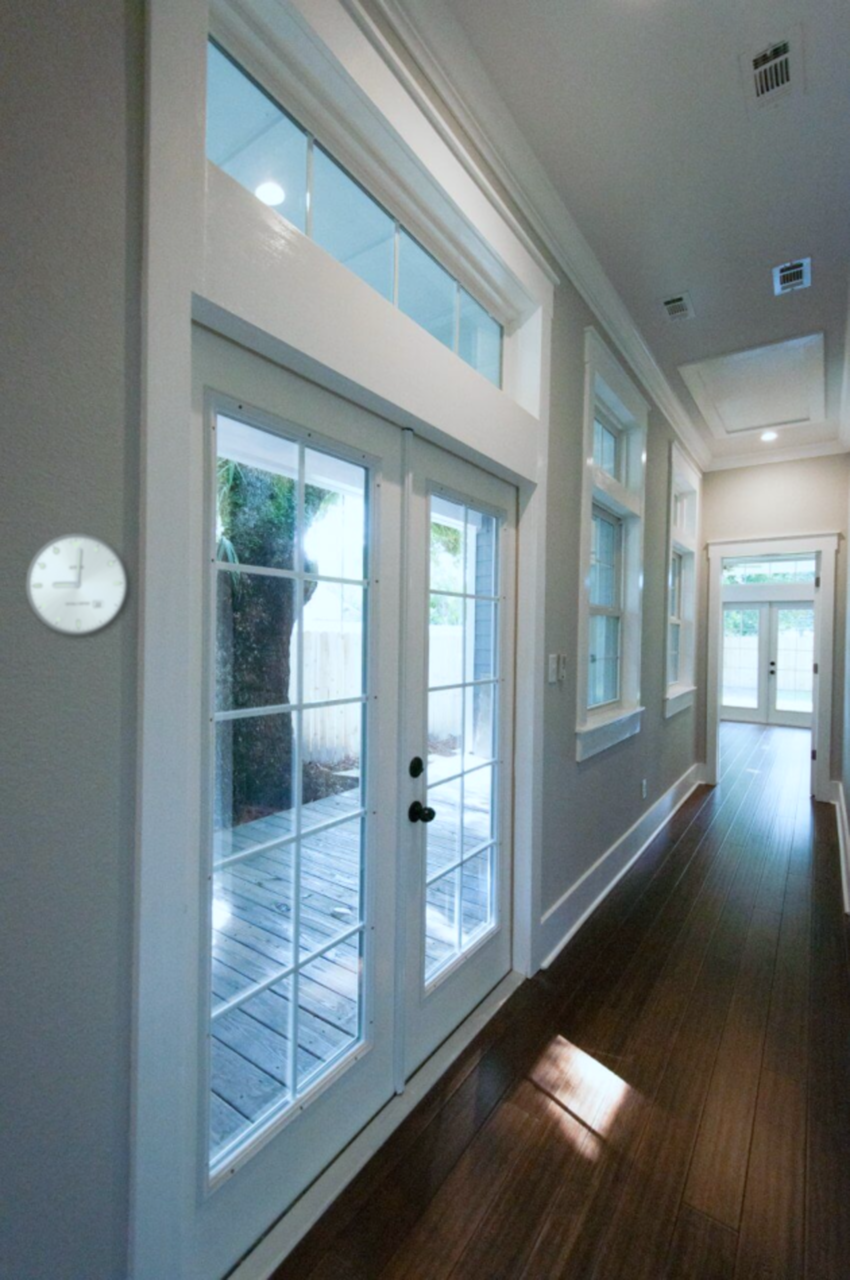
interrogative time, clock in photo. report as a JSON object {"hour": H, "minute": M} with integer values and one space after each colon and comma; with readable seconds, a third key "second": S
{"hour": 9, "minute": 1}
